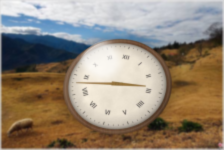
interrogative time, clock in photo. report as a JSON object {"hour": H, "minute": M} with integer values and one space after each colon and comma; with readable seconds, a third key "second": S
{"hour": 2, "minute": 43}
